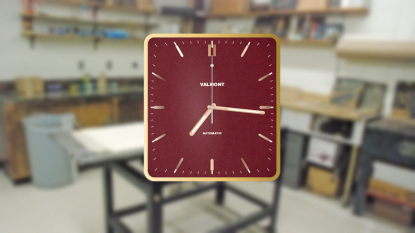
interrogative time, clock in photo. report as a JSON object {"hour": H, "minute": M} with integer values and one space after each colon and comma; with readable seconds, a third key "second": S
{"hour": 7, "minute": 16, "second": 0}
